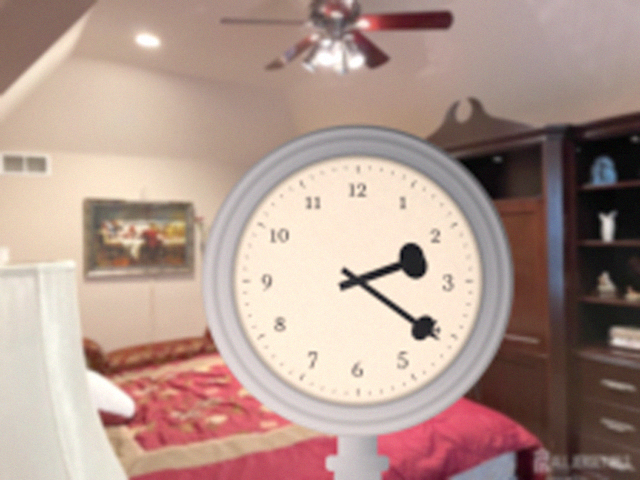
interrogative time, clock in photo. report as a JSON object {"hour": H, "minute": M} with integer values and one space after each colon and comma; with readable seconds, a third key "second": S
{"hour": 2, "minute": 21}
